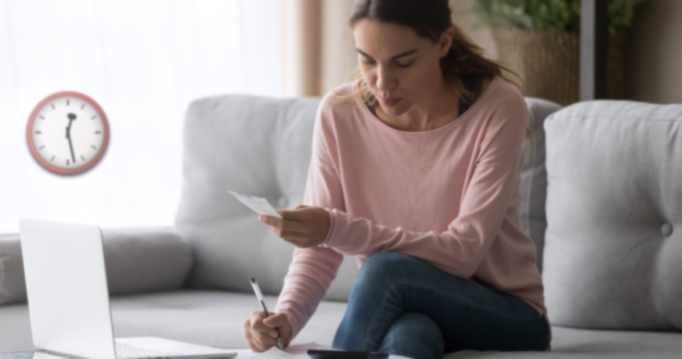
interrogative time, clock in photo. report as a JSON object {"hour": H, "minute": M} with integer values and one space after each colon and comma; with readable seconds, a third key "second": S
{"hour": 12, "minute": 28}
